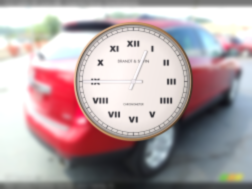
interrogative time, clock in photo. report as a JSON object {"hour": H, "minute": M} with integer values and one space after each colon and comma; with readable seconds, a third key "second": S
{"hour": 12, "minute": 45}
